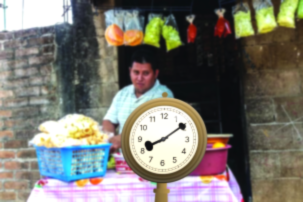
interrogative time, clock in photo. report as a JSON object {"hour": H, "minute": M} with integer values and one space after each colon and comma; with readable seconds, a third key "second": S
{"hour": 8, "minute": 9}
